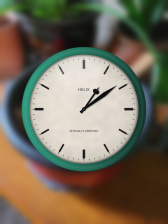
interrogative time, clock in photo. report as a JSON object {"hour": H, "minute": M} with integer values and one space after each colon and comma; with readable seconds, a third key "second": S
{"hour": 1, "minute": 9}
